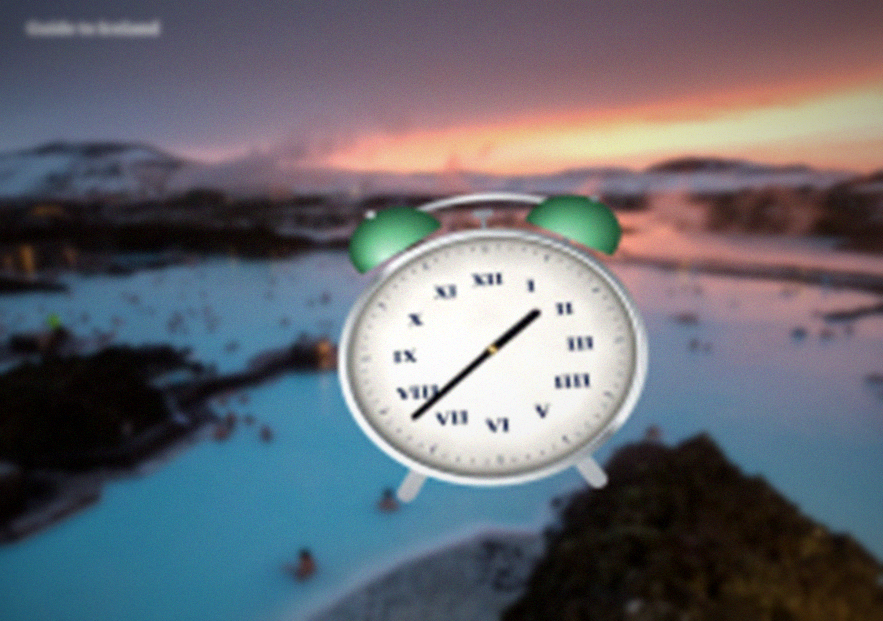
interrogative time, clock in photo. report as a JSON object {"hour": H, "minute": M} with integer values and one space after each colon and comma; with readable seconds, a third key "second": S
{"hour": 1, "minute": 38}
